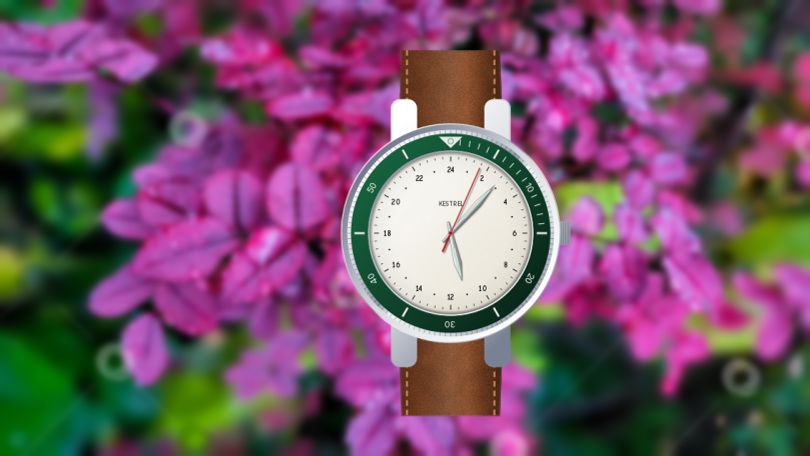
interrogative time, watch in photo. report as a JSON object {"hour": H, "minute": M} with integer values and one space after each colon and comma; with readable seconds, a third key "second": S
{"hour": 11, "minute": 7, "second": 4}
